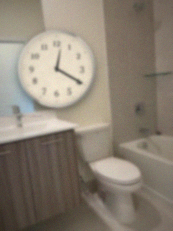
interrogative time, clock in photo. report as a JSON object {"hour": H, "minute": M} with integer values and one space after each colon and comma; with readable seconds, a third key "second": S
{"hour": 12, "minute": 20}
